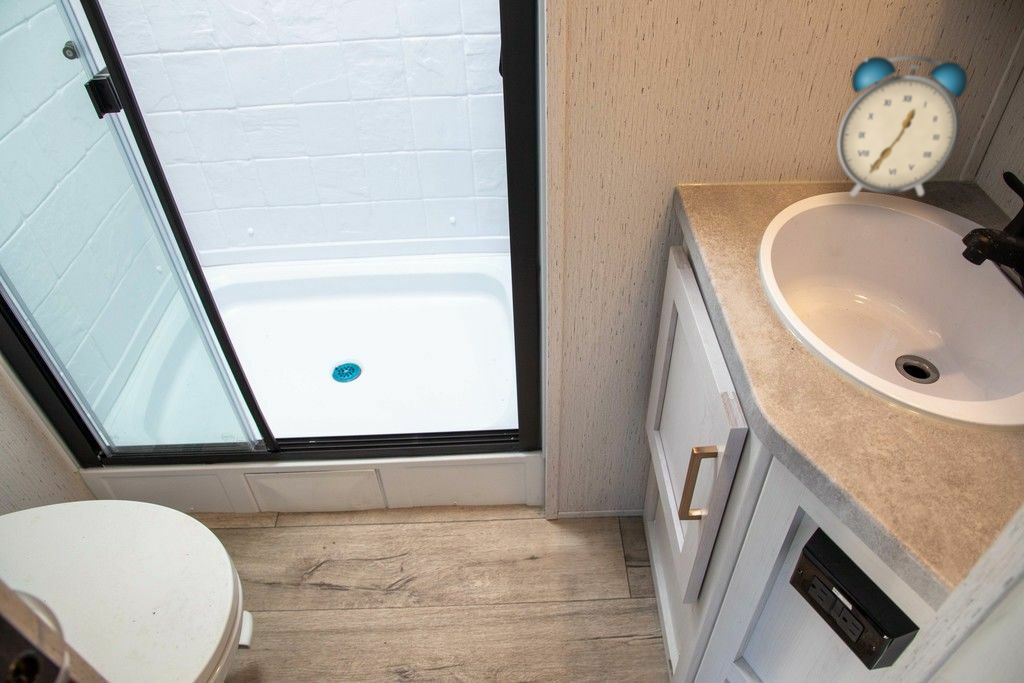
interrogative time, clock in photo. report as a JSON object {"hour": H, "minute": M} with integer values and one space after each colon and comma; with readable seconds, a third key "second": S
{"hour": 12, "minute": 35}
